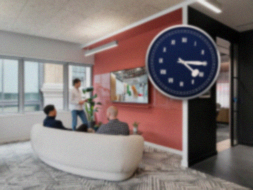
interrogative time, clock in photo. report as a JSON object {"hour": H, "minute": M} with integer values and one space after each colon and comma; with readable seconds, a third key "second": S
{"hour": 4, "minute": 15}
